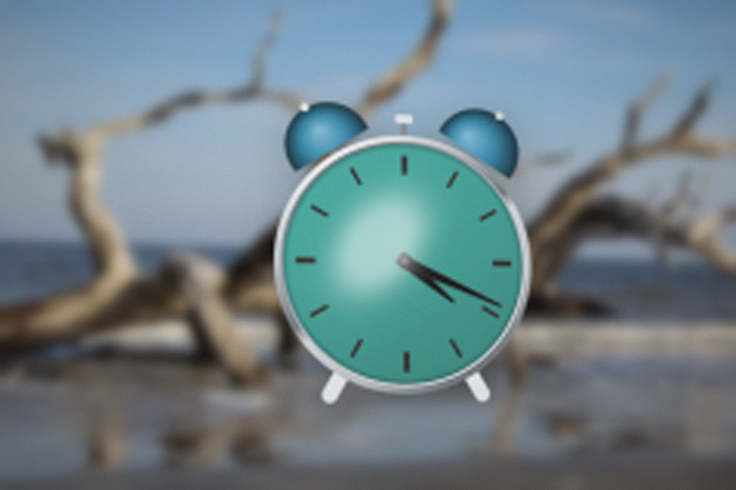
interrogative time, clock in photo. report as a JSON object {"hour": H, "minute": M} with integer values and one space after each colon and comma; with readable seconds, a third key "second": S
{"hour": 4, "minute": 19}
